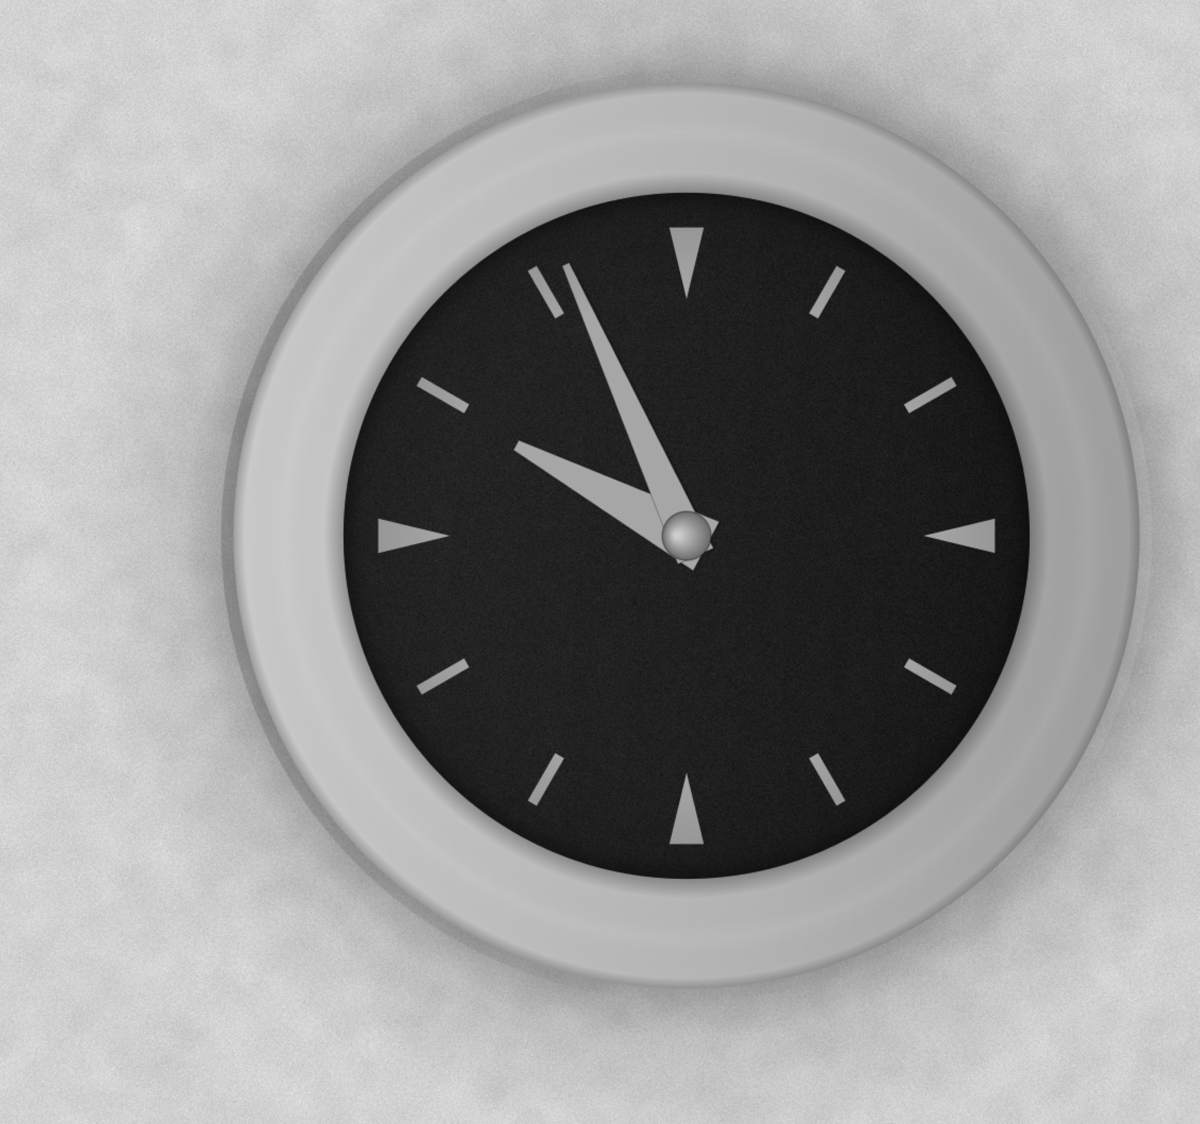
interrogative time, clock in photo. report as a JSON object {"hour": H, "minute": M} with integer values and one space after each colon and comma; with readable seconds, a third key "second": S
{"hour": 9, "minute": 56}
